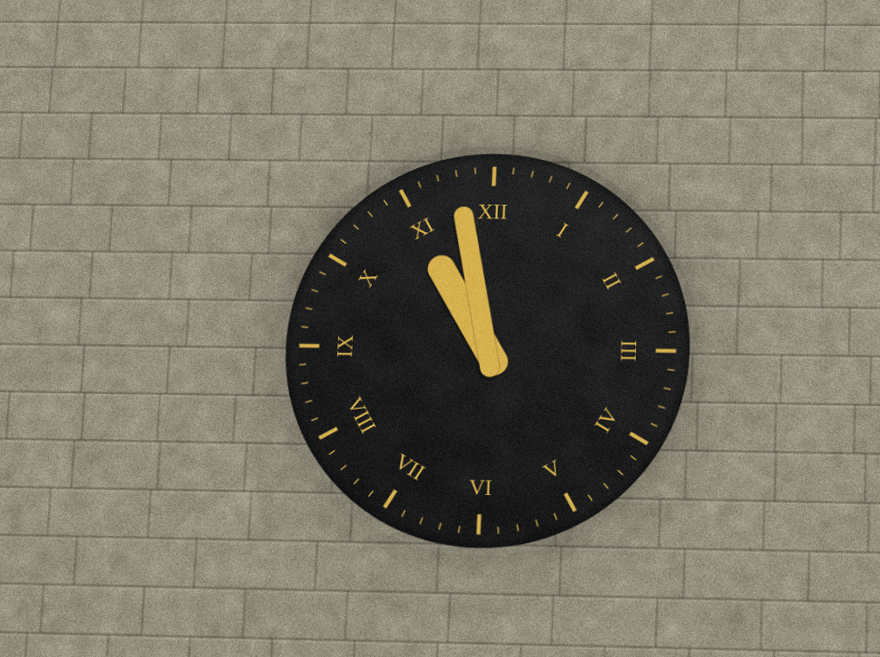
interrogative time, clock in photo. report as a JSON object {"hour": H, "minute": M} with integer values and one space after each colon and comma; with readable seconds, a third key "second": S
{"hour": 10, "minute": 58}
